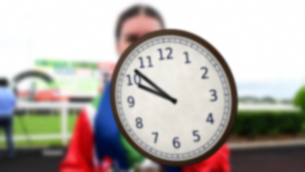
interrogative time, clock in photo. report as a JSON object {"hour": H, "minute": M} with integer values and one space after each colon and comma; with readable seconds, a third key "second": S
{"hour": 9, "minute": 52}
